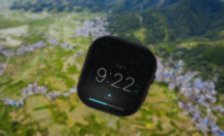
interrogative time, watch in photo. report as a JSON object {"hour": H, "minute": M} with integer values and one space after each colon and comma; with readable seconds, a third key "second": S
{"hour": 9, "minute": 22}
